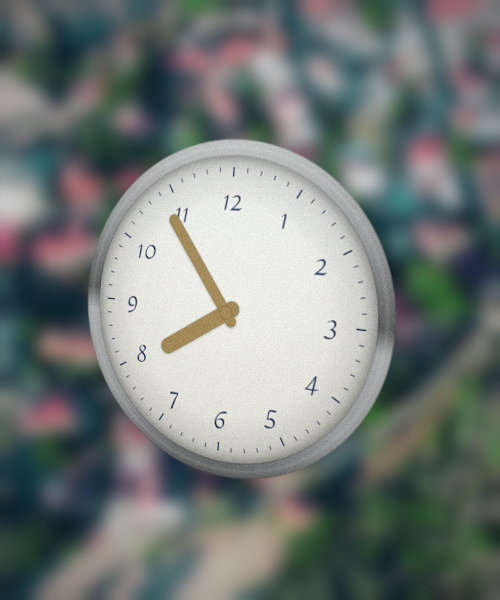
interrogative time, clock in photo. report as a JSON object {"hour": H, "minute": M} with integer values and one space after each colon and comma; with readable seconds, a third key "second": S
{"hour": 7, "minute": 54}
